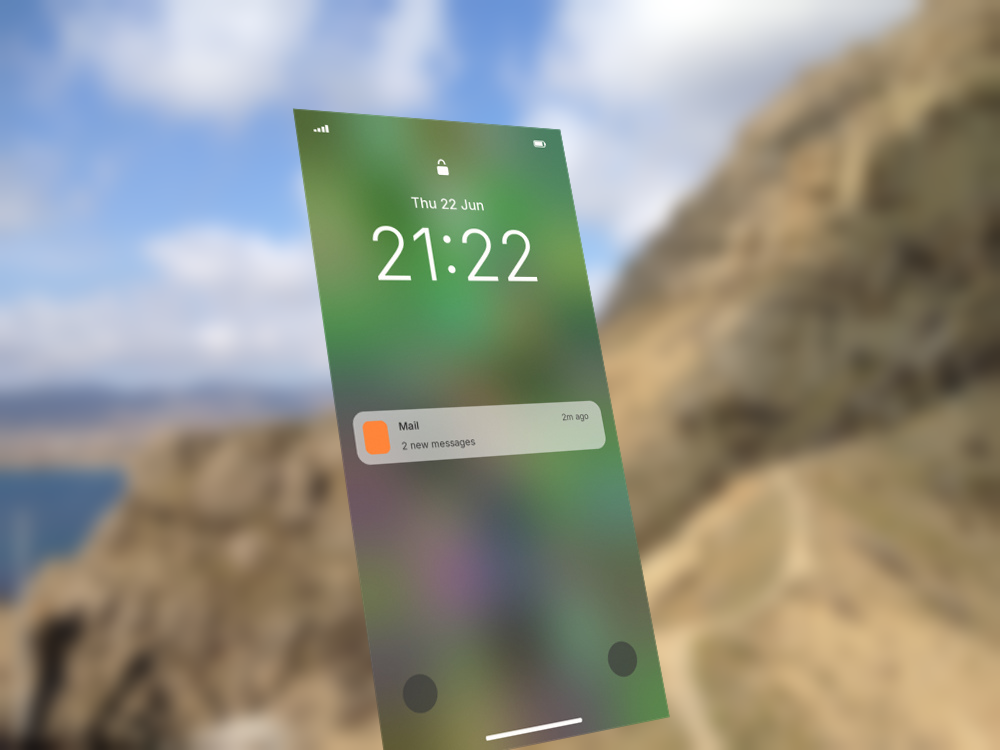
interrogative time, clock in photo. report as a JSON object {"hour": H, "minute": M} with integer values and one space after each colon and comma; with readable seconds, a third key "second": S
{"hour": 21, "minute": 22}
